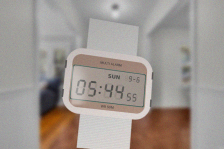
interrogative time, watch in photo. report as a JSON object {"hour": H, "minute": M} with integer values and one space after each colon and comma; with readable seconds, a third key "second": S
{"hour": 5, "minute": 44, "second": 55}
